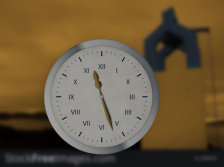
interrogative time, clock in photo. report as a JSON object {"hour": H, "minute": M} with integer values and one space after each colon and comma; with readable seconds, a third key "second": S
{"hour": 11, "minute": 27}
